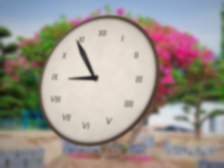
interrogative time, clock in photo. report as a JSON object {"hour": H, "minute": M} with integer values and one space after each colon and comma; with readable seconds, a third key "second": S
{"hour": 8, "minute": 54}
